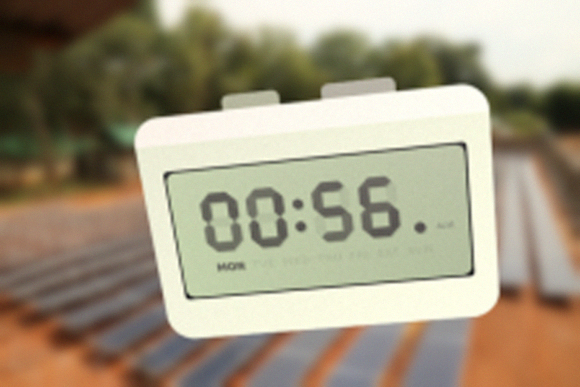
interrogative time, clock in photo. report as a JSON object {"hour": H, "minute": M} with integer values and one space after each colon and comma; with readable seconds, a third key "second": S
{"hour": 0, "minute": 56}
